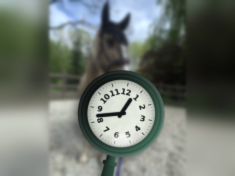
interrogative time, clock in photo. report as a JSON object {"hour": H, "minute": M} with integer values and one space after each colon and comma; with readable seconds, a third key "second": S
{"hour": 12, "minute": 42}
